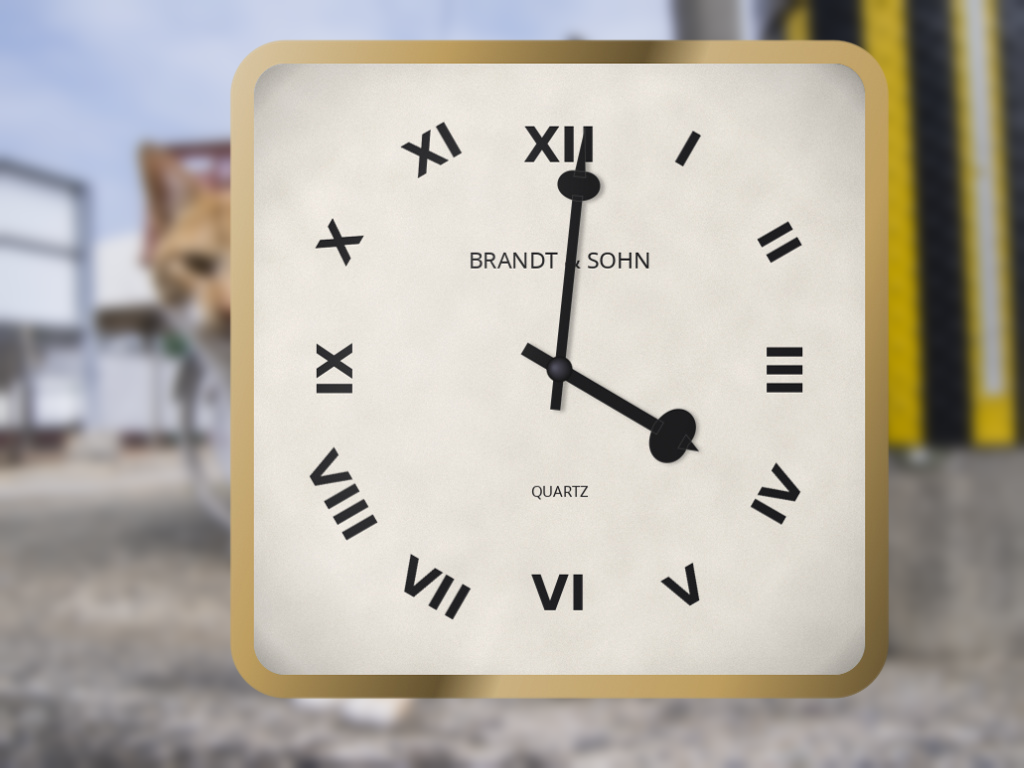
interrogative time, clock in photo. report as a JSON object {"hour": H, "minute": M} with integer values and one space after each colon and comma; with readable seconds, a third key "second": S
{"hour": 4, "minute": 1}
